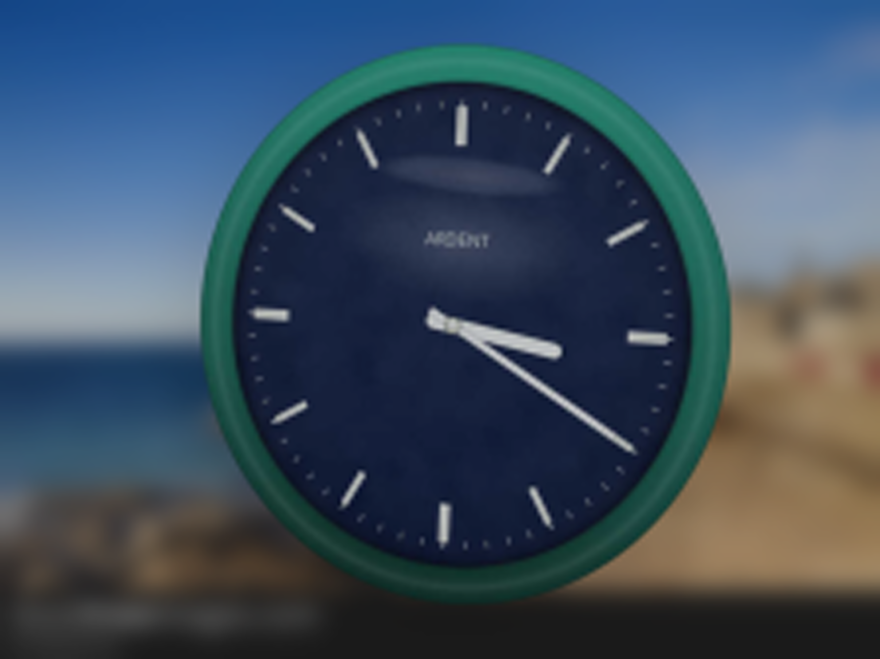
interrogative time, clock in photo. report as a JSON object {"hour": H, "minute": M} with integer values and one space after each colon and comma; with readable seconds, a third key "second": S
{"hour": 3, "minute": 20}
